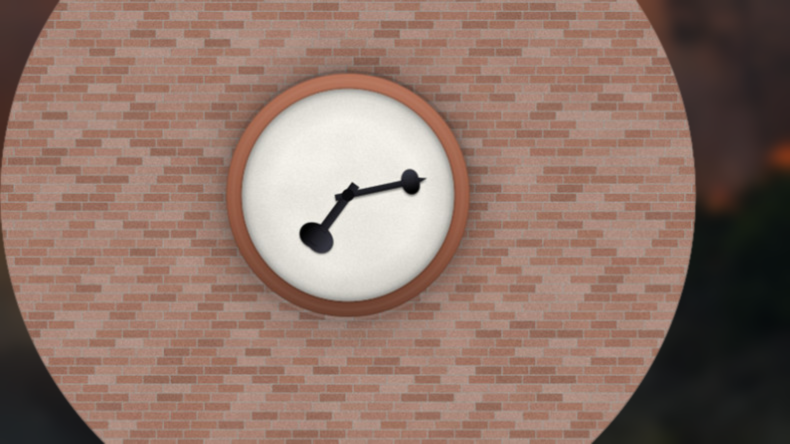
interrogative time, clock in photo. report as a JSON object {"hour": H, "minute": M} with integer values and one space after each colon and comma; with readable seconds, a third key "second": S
{"hour": 7, "minute": 13}
